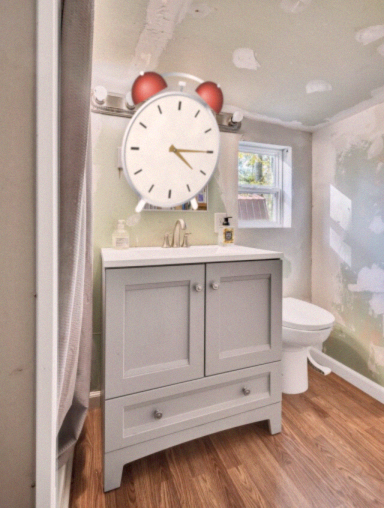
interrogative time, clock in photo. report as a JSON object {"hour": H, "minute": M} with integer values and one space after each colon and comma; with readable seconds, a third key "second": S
{"hour": 4, "minute": 15}
